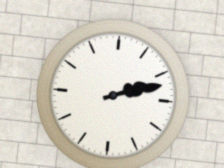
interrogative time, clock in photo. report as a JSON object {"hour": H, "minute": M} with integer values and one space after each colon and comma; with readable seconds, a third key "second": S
{"hour": 2, "minute": 12}
